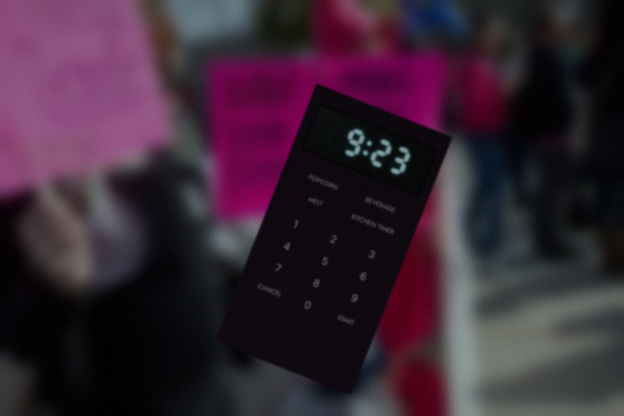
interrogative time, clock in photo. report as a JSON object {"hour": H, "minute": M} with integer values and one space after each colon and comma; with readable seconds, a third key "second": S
{"hour": 9, "minute": 23}
